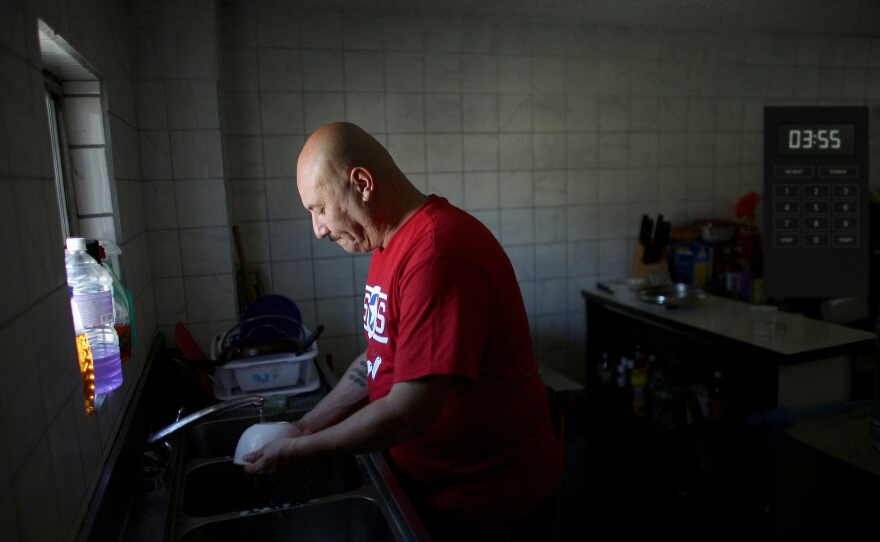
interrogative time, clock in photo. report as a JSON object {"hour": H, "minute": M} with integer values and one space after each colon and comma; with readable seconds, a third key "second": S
{"hour": 3, "minute": 55}
